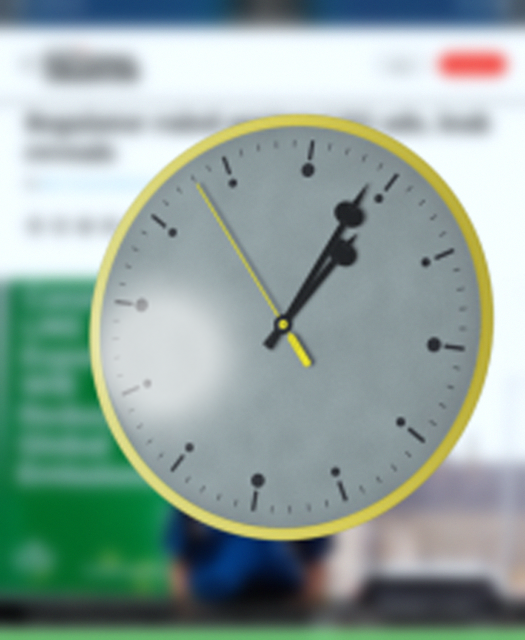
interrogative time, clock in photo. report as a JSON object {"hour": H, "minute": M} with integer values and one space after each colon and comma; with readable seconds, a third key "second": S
{"hour": 1, "minute": 3, "second": 53}
